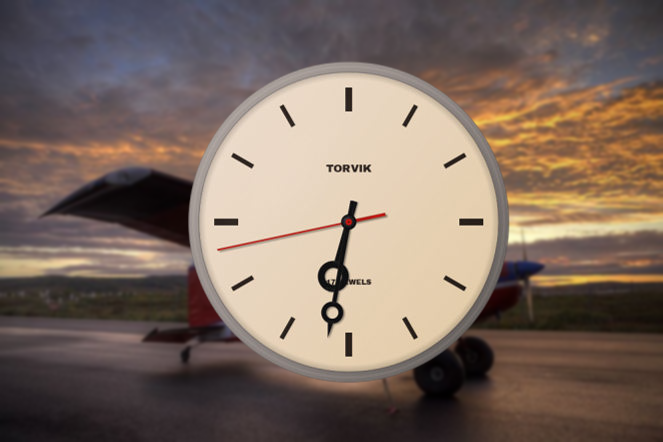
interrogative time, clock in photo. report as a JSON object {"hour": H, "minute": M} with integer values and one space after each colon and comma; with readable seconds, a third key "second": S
{"hour": 6, "minute": 31, "second": 43}
